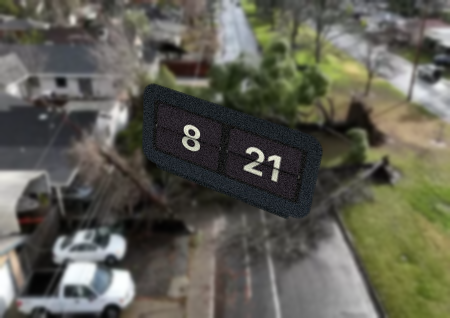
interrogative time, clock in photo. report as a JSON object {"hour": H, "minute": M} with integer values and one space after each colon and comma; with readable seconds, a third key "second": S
{"hour": 8, "minute": 21}
